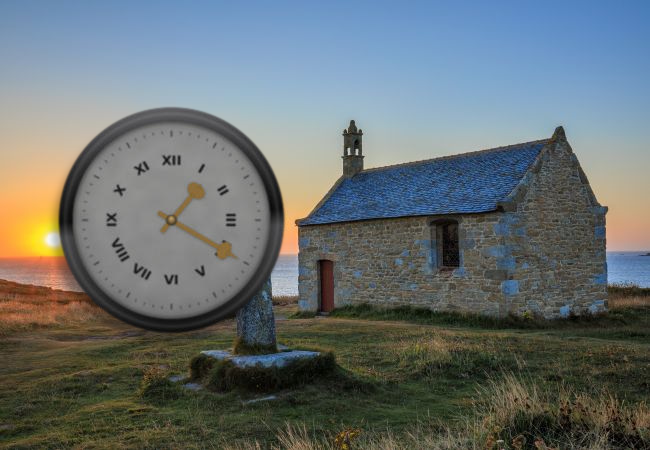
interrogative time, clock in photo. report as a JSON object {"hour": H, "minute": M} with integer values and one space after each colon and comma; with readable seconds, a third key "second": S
{"hour": 1, "minute": 20}
